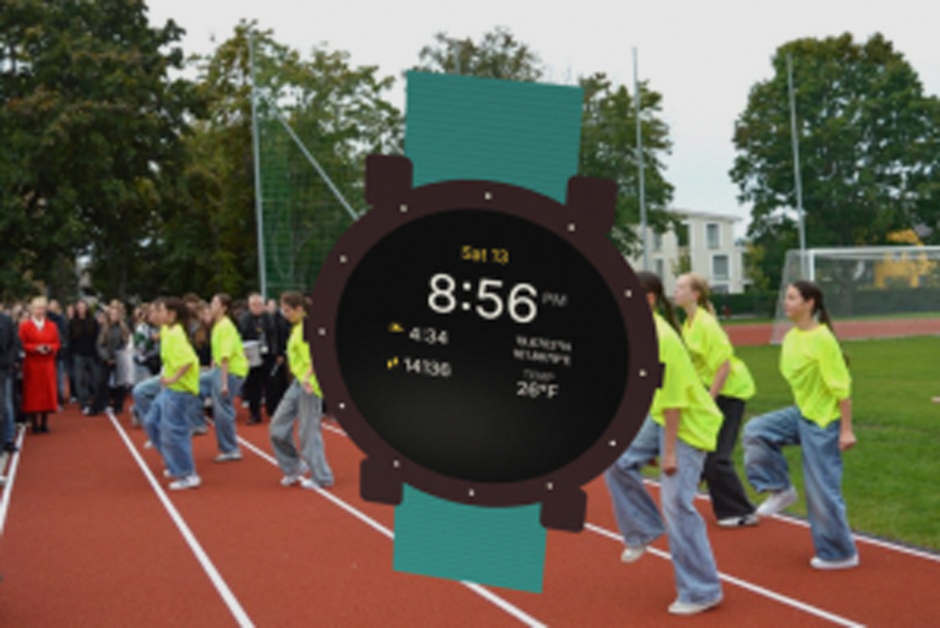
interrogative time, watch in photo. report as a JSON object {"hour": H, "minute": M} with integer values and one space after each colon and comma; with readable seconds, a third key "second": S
{"hour": 8, "minute": 56}
